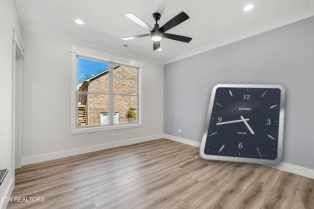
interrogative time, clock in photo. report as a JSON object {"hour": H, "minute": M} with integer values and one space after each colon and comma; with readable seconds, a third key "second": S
{"hour": 4, "minute": 43}
